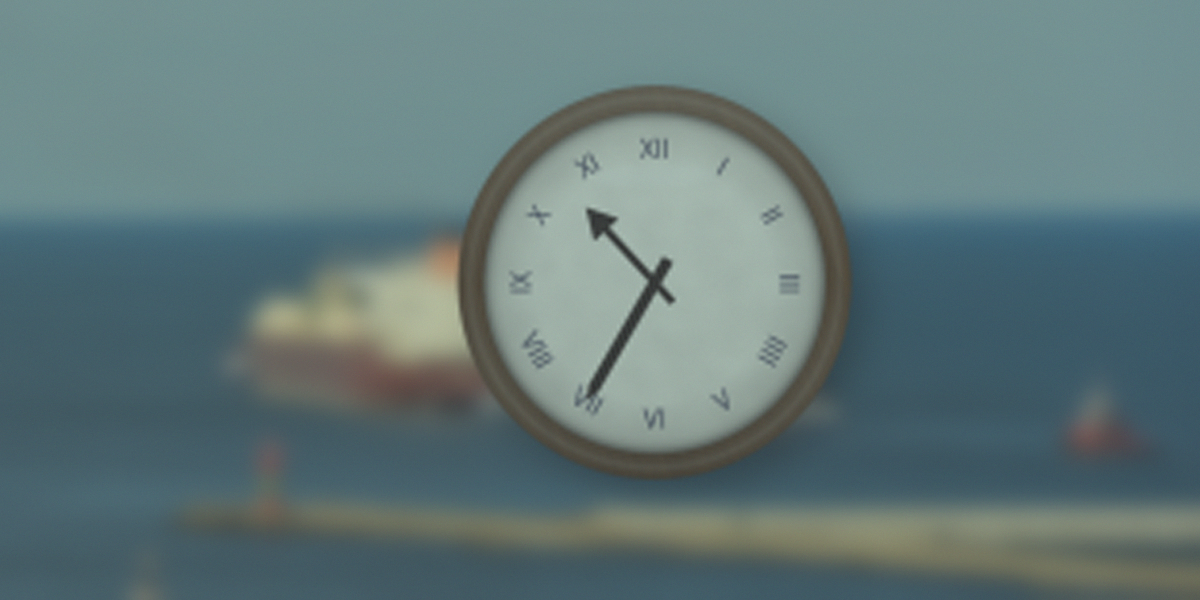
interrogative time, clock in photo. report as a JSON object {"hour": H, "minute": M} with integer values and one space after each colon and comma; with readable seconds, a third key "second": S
{"hour": 10, "minute": 35}
